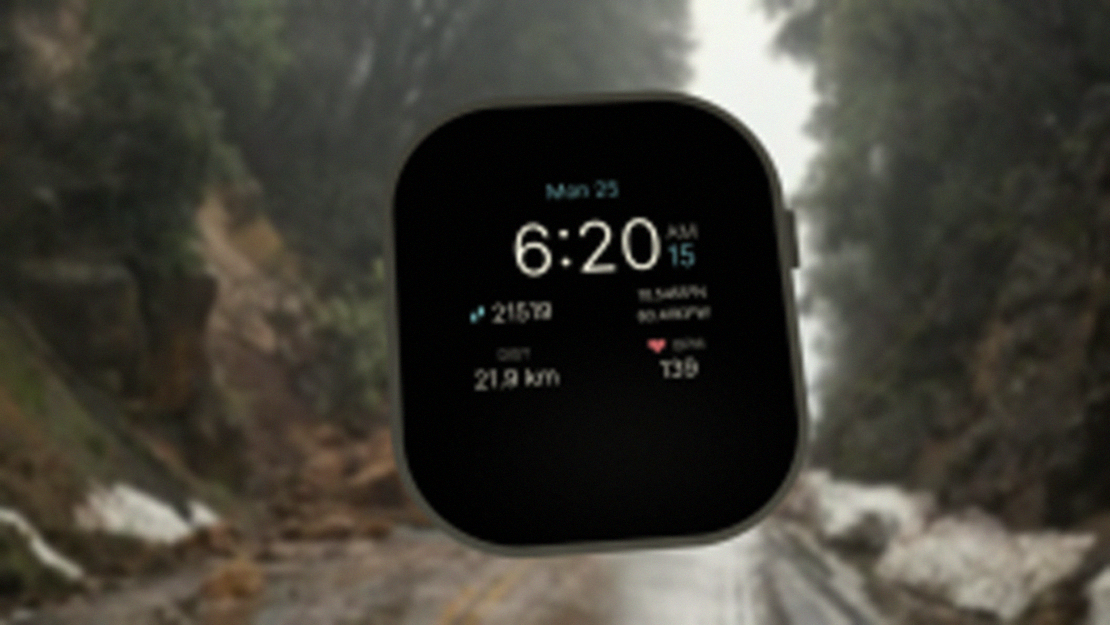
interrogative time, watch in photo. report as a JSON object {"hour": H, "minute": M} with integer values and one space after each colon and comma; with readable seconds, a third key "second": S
{"hour": 6, "minute": 20}
